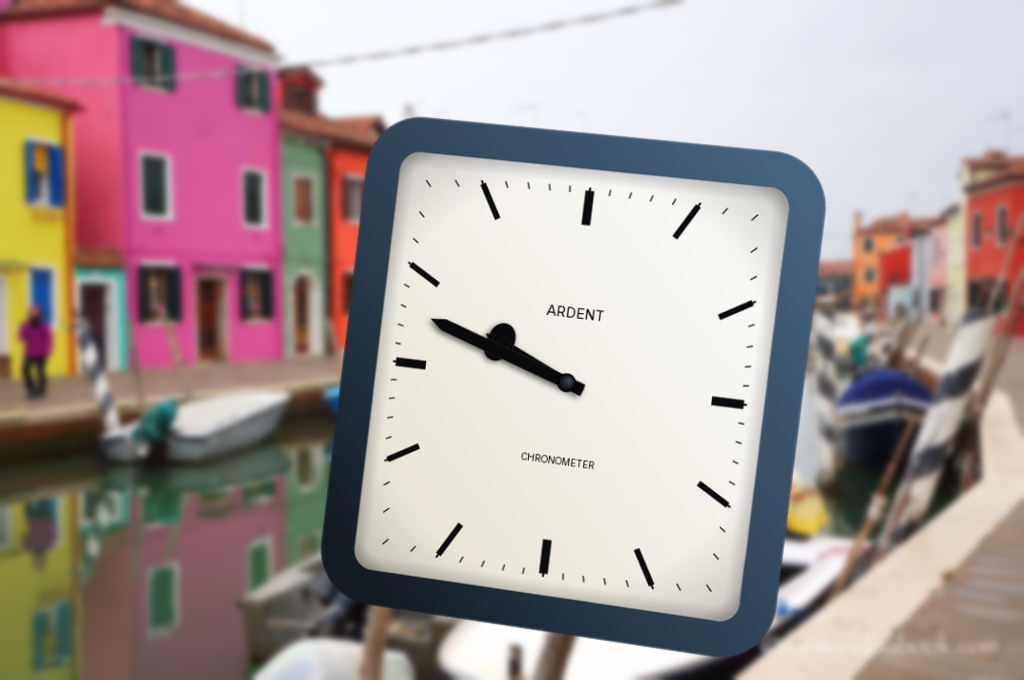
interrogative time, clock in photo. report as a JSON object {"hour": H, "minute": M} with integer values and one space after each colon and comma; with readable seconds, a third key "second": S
{"hour": 9, "minute": 48}
